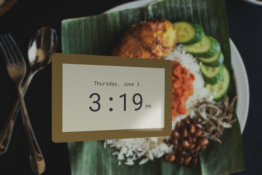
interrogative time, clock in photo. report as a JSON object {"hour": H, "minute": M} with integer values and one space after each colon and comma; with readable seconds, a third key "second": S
{"hour": 3, "minute": 19}
